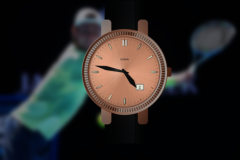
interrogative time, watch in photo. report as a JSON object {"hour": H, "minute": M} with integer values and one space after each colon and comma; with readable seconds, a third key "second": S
{"hour": 4, "minute": 47}
